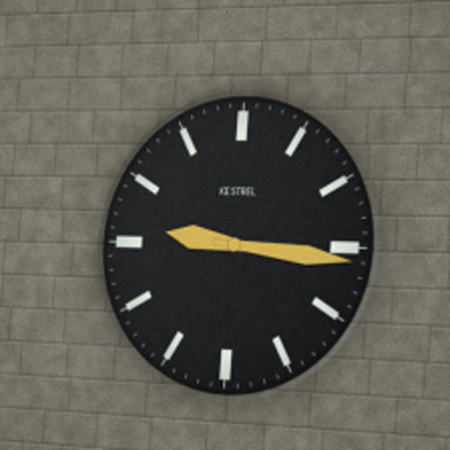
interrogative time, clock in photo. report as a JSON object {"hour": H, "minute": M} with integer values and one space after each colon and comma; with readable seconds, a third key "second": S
{"hour": 9, "minute": 16}
